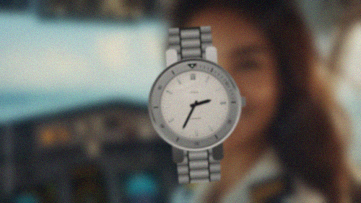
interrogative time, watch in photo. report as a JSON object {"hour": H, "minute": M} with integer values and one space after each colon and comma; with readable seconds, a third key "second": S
{"hour": 2, "minute": 35}
